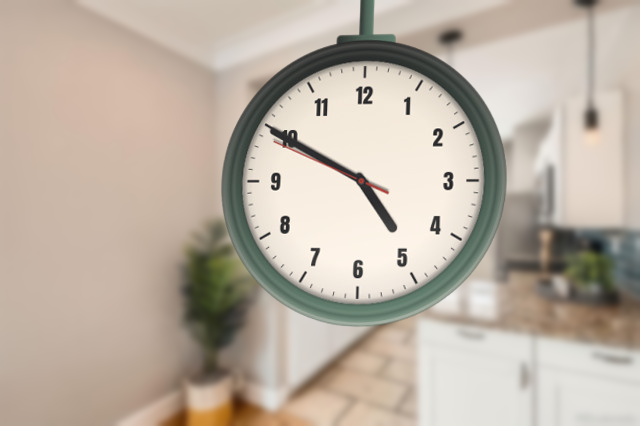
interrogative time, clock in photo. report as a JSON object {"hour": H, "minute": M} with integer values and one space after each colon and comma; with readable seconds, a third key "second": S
{"hour": 4, "minute": 49, "second": 49}
